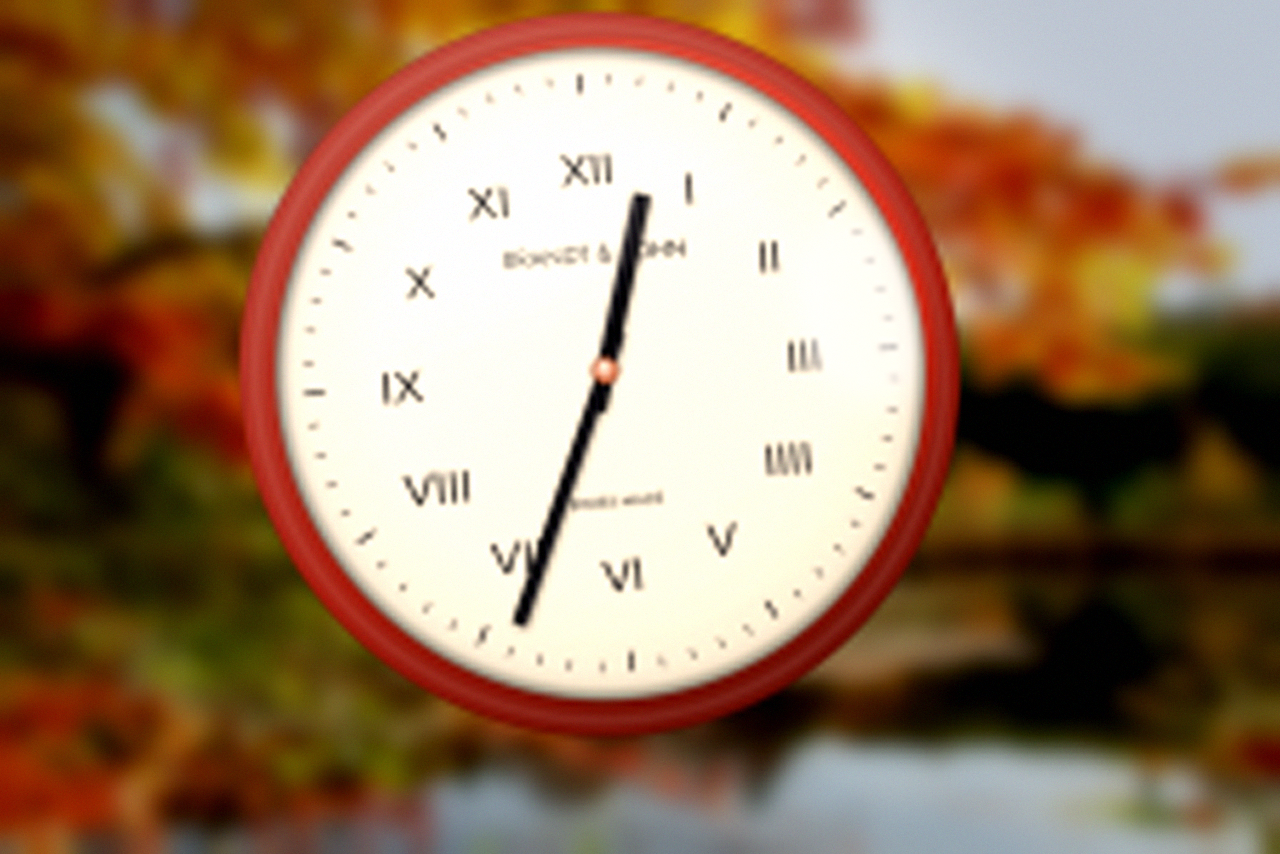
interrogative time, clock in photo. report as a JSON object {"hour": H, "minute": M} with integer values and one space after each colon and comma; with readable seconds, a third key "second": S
{"hour": 12, "minute": 34}
